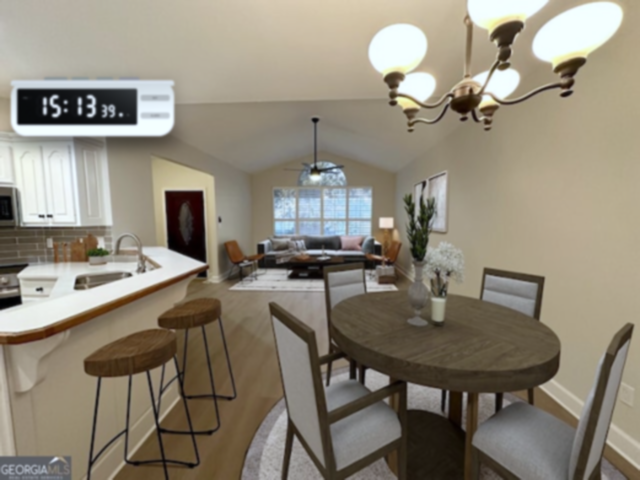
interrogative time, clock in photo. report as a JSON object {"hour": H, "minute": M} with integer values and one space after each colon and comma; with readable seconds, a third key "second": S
{"hour": 15, "minute": 13, "second": 39}
